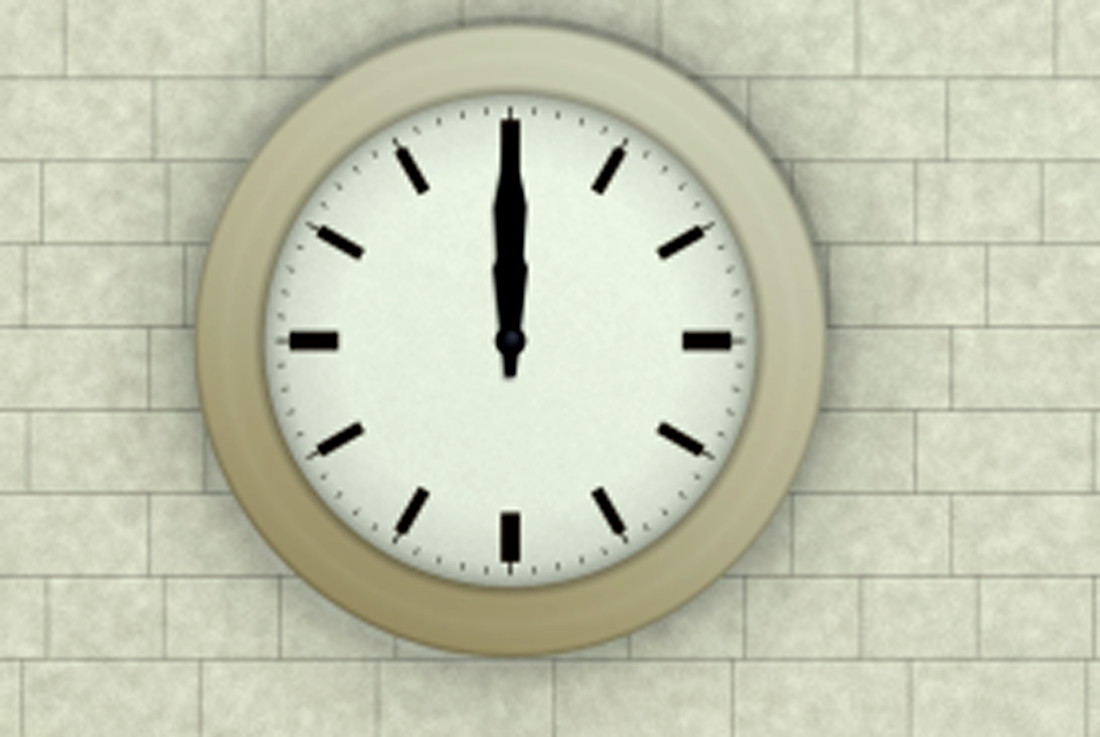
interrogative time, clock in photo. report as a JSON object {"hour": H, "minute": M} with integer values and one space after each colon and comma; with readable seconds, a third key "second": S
{"hour": 12, "minute": 0}
